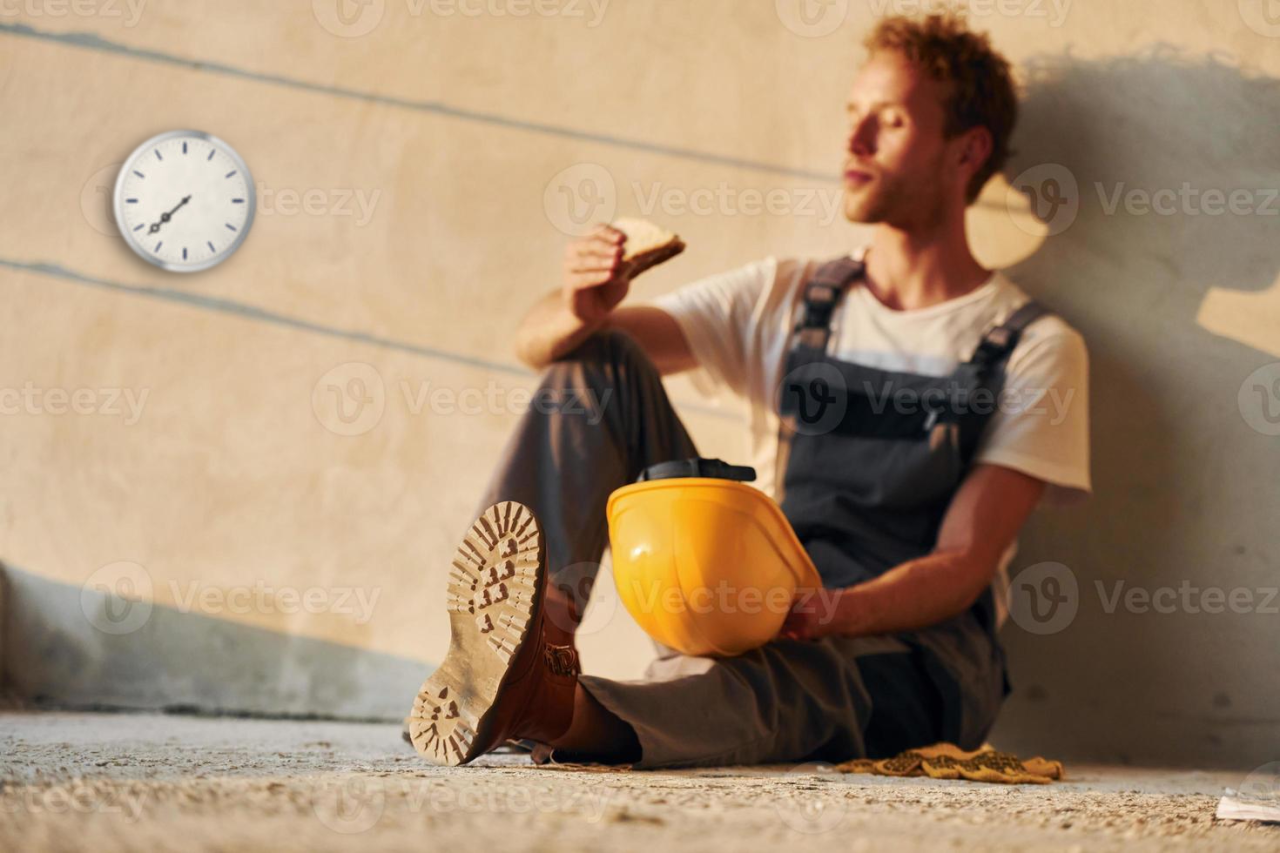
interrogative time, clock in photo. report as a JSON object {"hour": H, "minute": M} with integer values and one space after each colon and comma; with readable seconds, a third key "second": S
{"hour": 7, "minute": 38}
